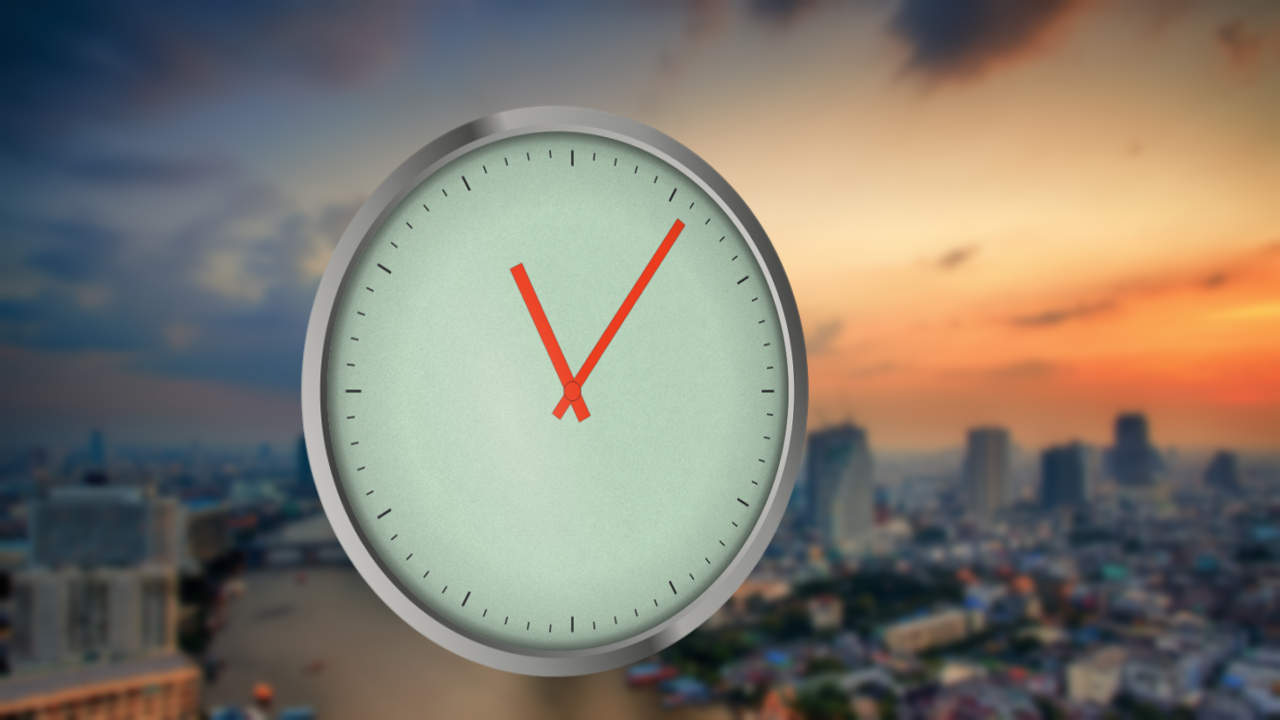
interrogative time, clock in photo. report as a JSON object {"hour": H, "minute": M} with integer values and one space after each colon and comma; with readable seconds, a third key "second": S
{"hour": 11, "minute": 6}
